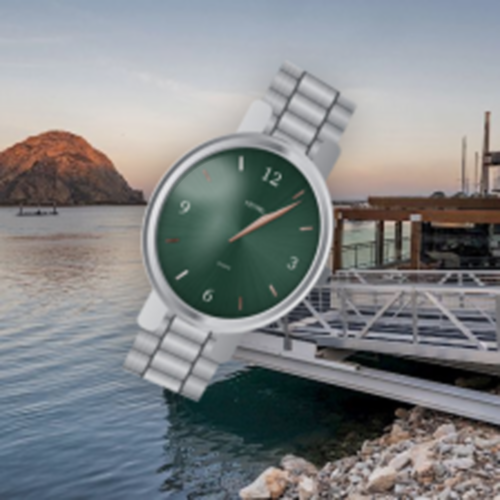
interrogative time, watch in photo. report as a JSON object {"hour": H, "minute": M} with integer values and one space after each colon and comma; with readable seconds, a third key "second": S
{"hour": 1, "minute": 6}
